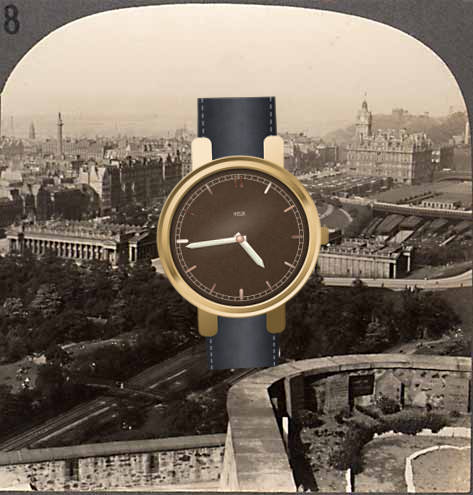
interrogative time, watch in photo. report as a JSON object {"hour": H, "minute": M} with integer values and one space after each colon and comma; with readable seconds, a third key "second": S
{"hour": 4, "minute": 44}
